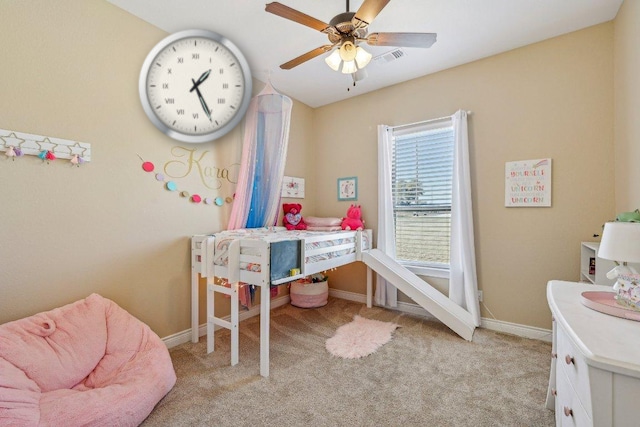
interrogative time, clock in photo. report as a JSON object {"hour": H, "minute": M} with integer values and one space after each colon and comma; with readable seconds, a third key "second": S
{"hour": 1, "minute": 26}
